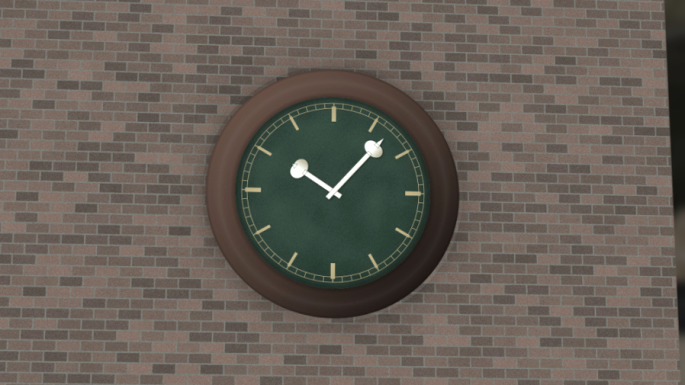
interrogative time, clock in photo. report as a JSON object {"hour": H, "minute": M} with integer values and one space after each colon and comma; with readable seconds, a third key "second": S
{"hour": 10, "minute": 7}
